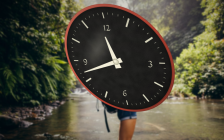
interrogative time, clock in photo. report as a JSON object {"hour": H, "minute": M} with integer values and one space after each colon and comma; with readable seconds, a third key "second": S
{"hour": 11, "minute": 42}
